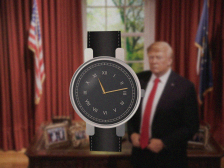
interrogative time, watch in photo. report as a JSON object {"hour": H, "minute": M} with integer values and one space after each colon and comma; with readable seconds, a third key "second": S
{"hour": 11, "minute": 13}
